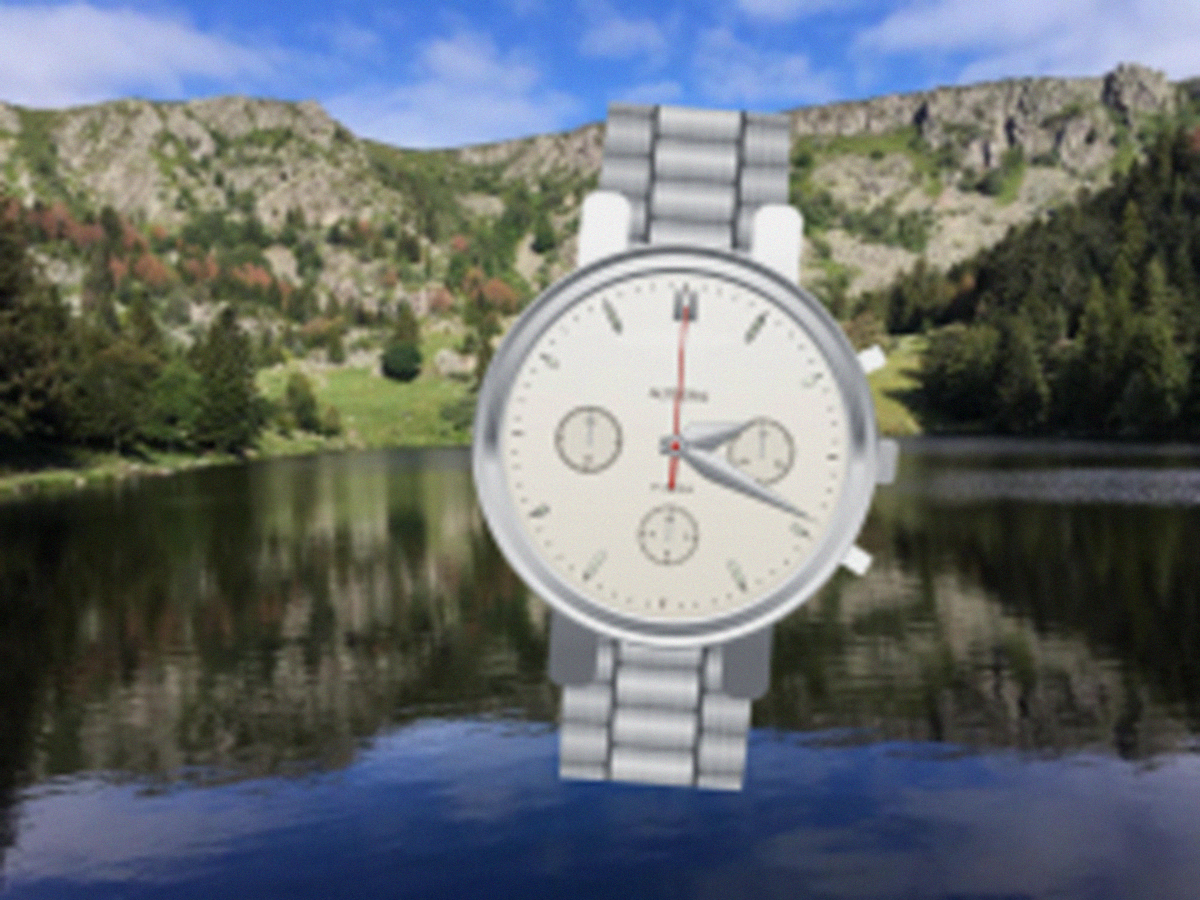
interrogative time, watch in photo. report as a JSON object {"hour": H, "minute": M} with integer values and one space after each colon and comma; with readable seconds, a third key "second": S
{"hour": 2, "minute": 19}
